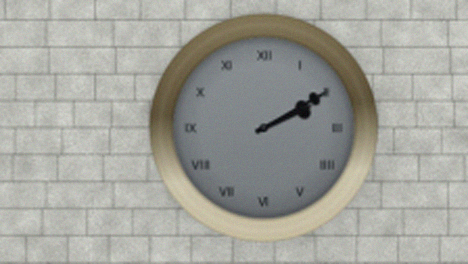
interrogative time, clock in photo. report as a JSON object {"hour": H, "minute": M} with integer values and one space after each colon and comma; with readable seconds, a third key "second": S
{"hour": 2, "minute": 10}
